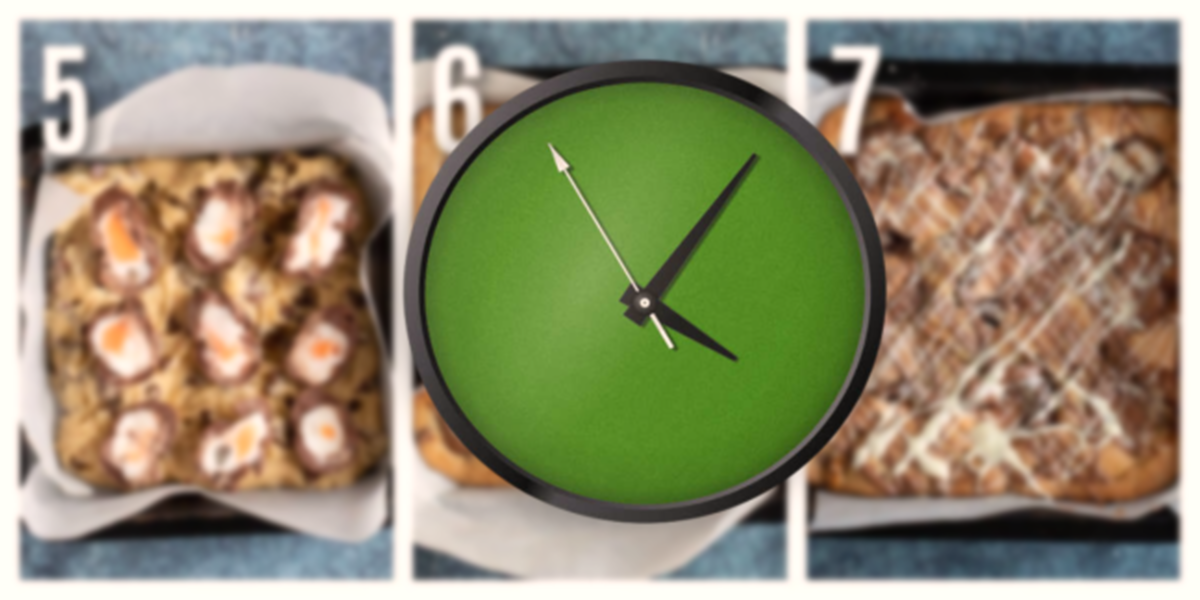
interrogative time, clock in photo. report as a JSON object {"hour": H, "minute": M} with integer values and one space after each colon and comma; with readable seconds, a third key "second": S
{"hour": 4, "minute": 5, "second": 55}
